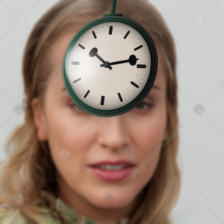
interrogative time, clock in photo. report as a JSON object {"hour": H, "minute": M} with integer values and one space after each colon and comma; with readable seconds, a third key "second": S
{"hour": 10, "minute": 13}
